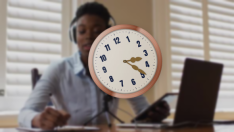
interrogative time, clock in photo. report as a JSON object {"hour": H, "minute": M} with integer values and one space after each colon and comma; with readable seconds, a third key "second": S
{"hour": 3, "minute": 24}
